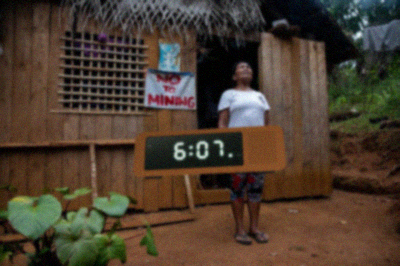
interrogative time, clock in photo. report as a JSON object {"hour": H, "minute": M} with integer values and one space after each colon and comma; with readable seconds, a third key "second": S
{"hour": 6, "minute": 7}
